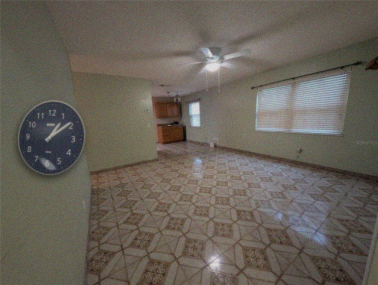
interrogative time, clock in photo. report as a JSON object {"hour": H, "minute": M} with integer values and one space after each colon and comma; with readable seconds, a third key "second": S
{"hour": 1, "minute": 9}
